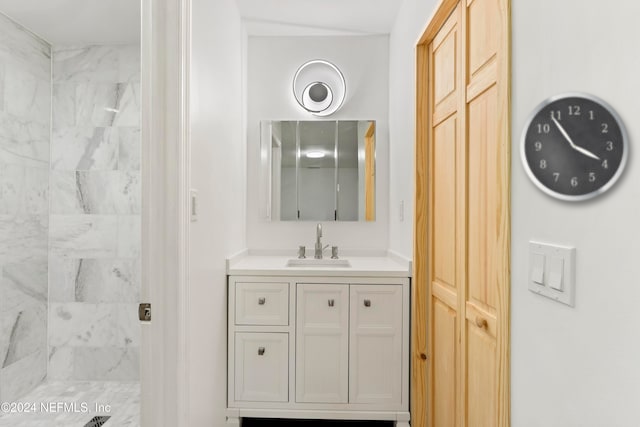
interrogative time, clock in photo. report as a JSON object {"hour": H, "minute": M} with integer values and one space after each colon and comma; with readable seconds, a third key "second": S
{"hour": 3, "minute": 54}
